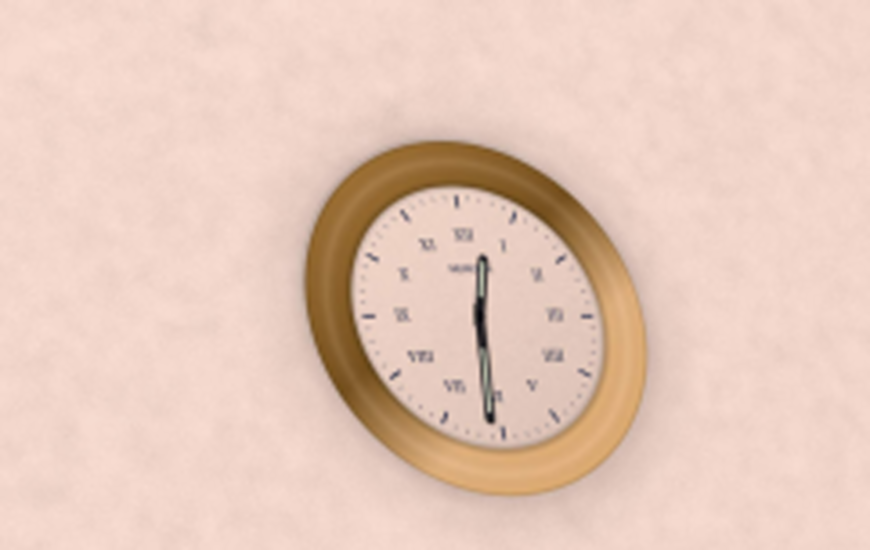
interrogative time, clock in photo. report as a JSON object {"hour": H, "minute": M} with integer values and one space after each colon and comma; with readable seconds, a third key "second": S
{"hour": 12, "minute": 31}
